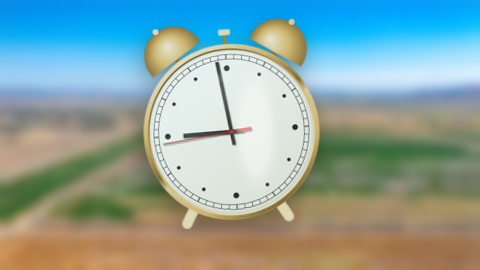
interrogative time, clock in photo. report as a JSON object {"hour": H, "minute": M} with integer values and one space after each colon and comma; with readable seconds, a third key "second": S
{"hour": 8, "minute": 58, "second": 44}
